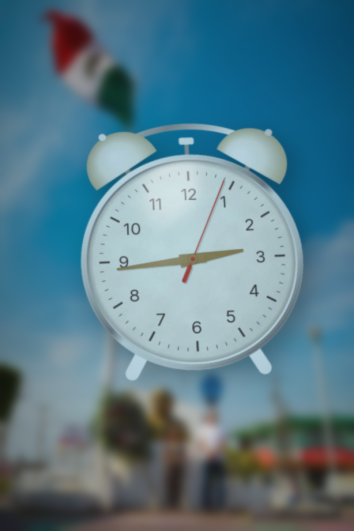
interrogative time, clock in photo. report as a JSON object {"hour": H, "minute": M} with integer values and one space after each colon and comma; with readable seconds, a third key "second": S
{"hour": 2, "minute": 44, "second": 4}
